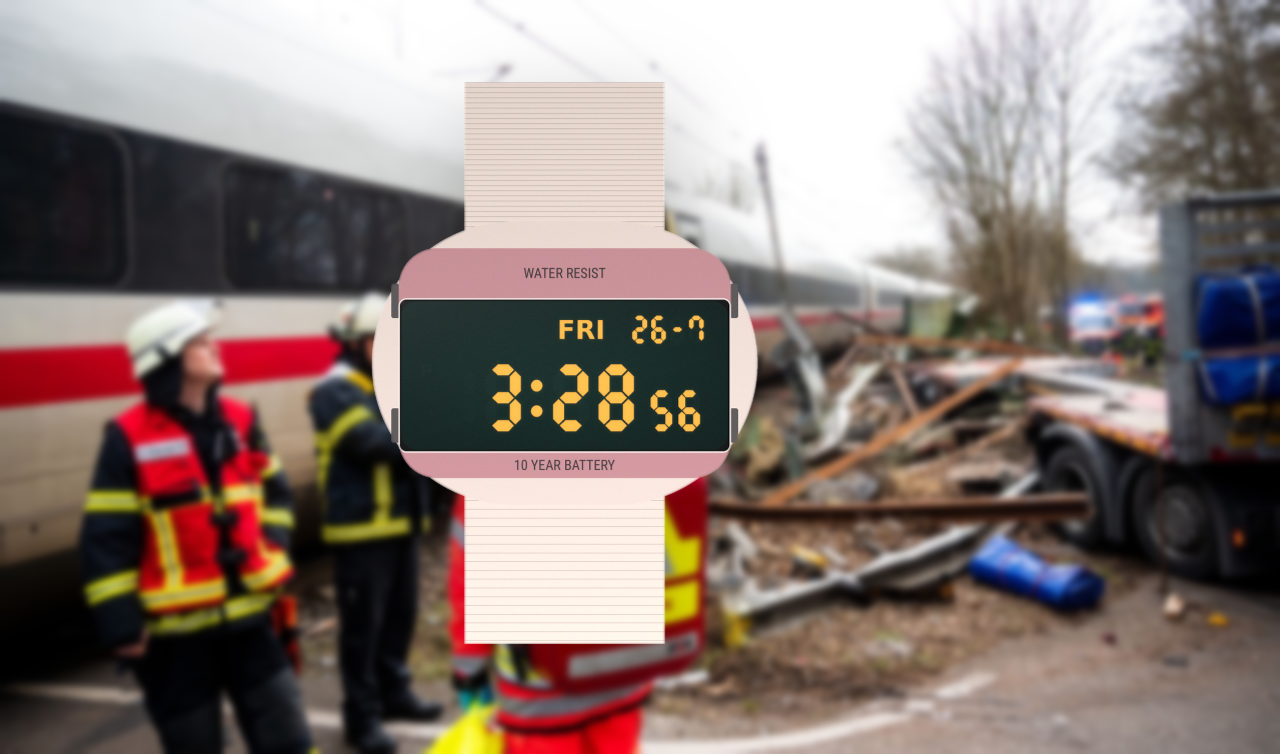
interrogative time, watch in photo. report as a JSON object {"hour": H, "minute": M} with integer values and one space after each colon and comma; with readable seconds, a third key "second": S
{"hour": 3, "minute": 28, "second": 56}
